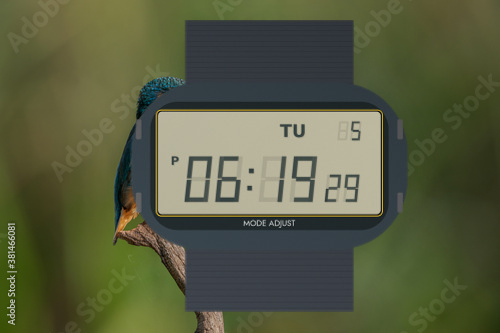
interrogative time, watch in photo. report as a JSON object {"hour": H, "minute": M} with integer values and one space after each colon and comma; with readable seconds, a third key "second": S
{"hour": 6, "minute": 19, "second": 29}
